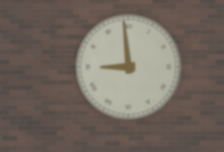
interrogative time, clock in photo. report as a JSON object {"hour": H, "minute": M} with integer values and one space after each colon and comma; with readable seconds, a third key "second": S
{"hour": 8, "minute": 59}
